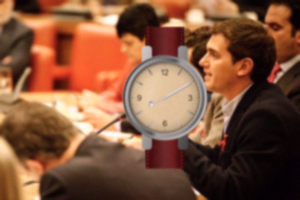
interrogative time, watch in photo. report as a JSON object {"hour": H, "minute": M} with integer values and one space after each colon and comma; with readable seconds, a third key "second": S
{"hour": 8, "minute": 10}
